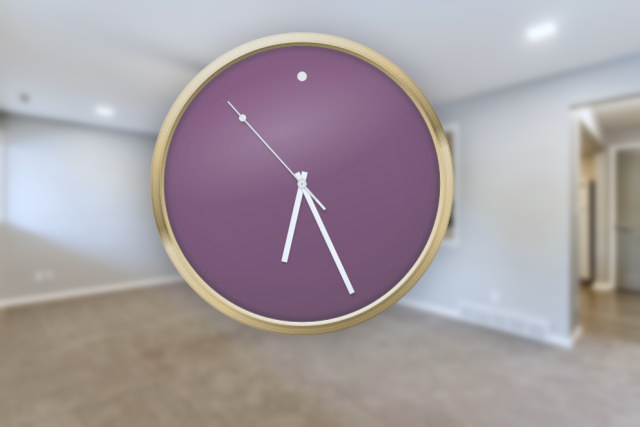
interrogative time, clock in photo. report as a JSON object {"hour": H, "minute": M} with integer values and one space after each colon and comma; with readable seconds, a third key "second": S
{"hour": 6, "minute": 25, "second": 53}
